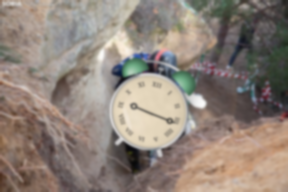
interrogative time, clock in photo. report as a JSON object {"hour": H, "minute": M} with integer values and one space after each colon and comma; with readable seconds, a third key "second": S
{"hour": 9, "minute": 16}
